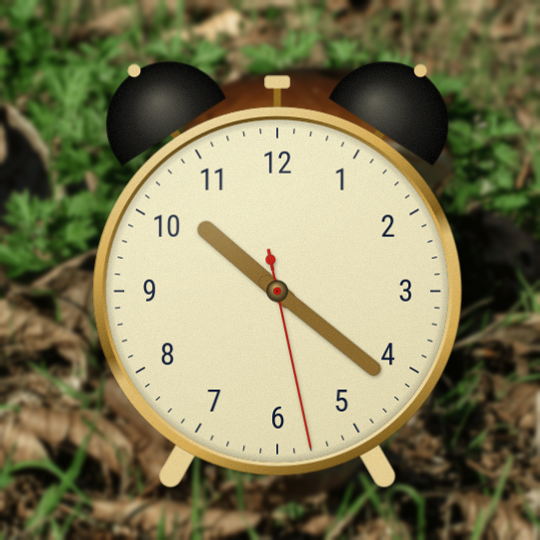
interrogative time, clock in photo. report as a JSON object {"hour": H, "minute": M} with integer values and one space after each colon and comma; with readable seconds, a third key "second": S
{"hour": 10, "minute": 21, "second": 28}
